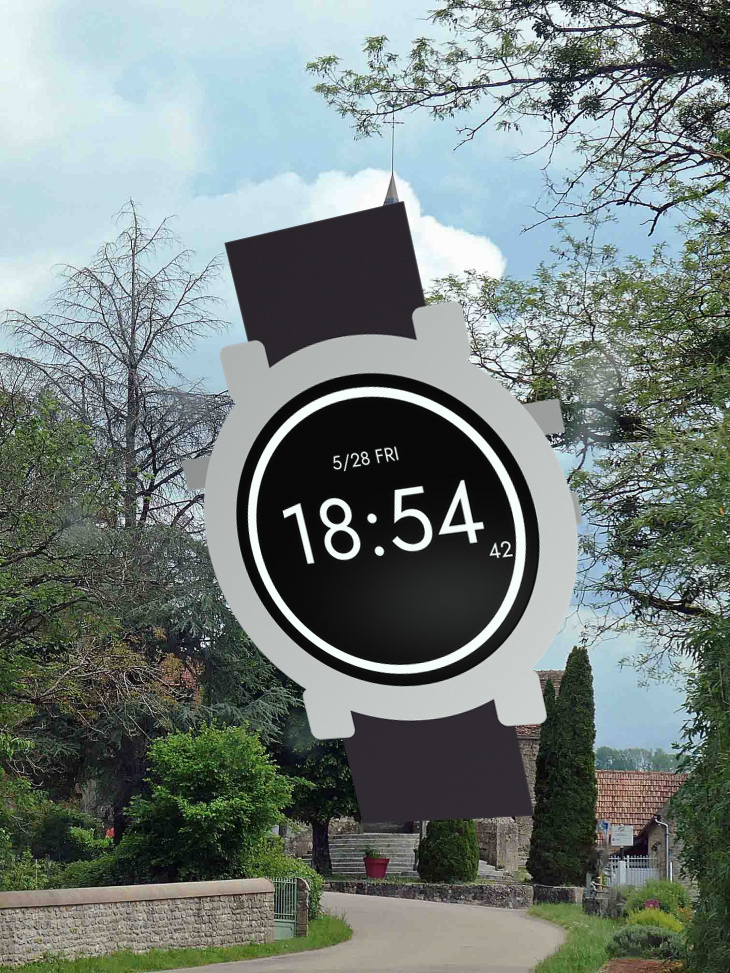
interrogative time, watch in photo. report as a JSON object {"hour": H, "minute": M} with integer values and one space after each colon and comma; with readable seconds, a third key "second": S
{"hour": 18, "minute": 54, "second": 42}
